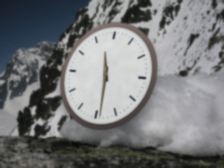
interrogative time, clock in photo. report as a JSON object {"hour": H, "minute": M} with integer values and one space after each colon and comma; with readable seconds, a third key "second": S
{"hour": 11, "minute": 29}
